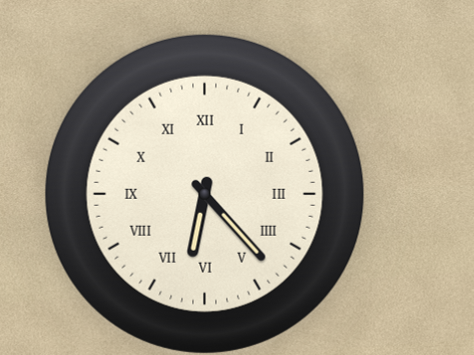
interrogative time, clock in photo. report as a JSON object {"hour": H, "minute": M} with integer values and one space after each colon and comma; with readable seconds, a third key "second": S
{"hour": 6, "minute": 23}
